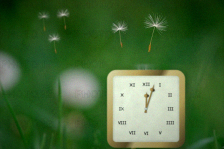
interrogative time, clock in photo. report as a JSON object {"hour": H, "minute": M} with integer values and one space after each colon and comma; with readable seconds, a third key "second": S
{"hour": 12, "minute": 3}
